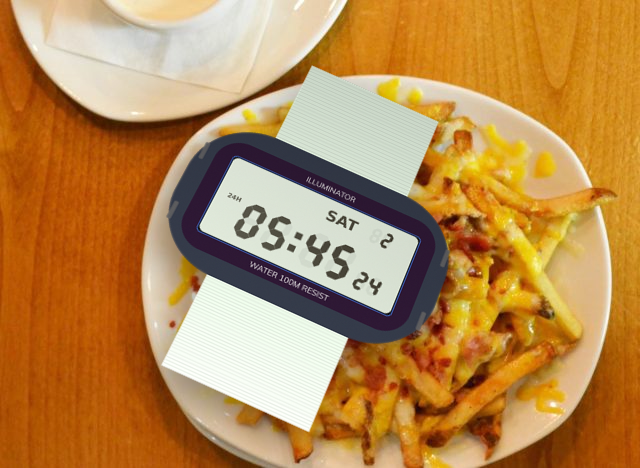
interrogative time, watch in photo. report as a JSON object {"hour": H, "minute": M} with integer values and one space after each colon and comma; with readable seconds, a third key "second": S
{"hour": 5, "minute": 45, "second": 24}
